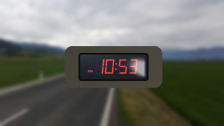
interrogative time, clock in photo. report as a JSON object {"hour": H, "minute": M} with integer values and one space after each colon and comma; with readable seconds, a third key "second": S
{"hour": 10, "minute": 53}
